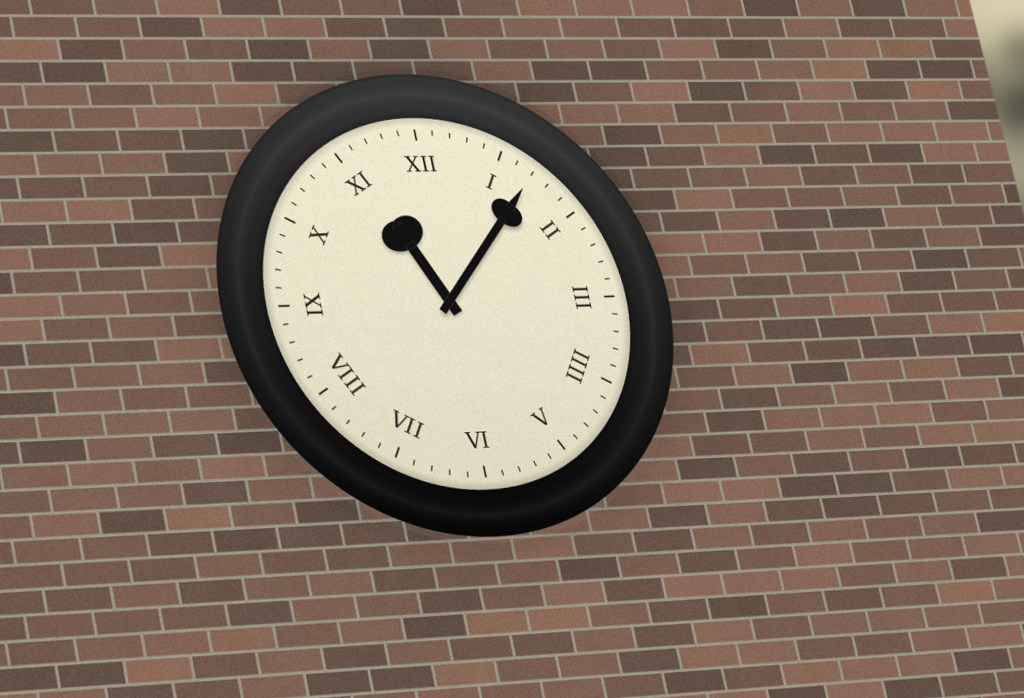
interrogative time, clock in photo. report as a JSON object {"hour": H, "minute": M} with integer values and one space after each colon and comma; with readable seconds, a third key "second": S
{"hour": 11, "minute": 7}
